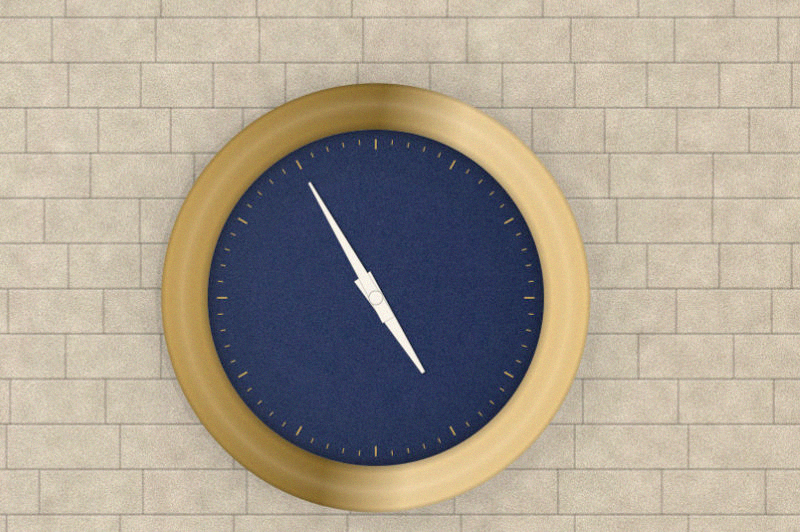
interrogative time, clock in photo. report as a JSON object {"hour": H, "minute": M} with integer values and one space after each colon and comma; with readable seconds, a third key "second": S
{"hour": 4, "minute": 55}
